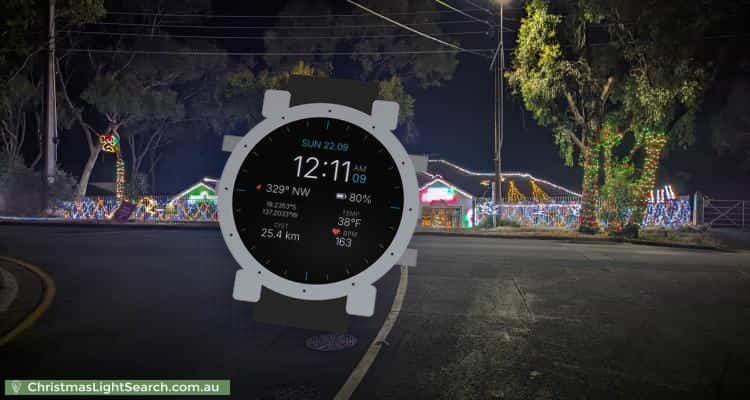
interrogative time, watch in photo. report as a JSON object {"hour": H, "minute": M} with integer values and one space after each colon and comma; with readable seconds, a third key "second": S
{"hour": 12, "minute": 11, "second": 9}
